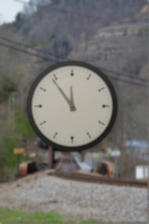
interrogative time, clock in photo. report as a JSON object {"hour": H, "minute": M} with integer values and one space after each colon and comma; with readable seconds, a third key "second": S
{"hour": 11, "minute": 54}
